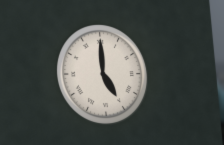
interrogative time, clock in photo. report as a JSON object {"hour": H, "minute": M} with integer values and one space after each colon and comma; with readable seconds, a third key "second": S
{"hour": 5, "minute": 0}
